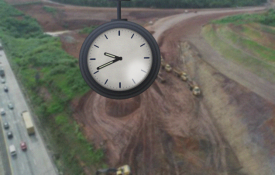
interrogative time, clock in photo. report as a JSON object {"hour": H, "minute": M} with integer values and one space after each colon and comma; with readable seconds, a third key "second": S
{"hour": 9, "minute": 41}
